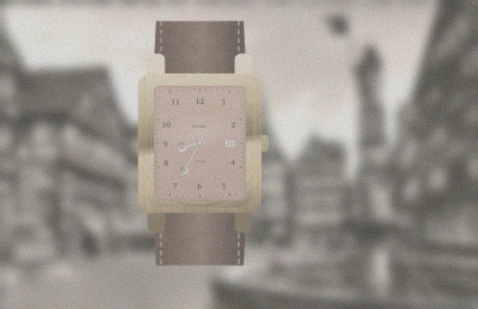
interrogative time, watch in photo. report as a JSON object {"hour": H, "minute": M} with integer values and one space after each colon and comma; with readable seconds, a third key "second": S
{"hour": 8, "minute": 35}
